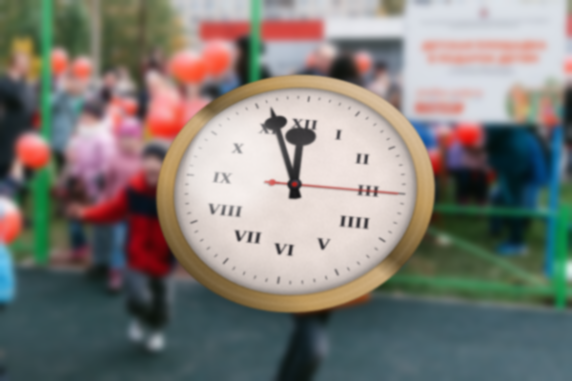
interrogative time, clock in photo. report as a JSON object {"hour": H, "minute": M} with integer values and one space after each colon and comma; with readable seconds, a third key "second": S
{"hour": 11, "minute": 56, "second": 15}
